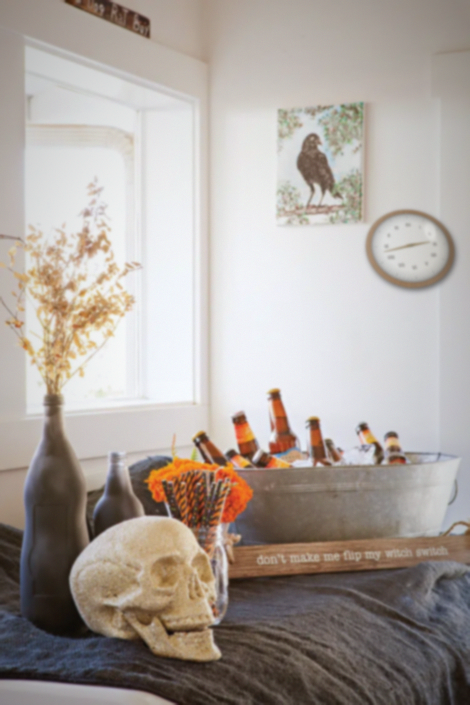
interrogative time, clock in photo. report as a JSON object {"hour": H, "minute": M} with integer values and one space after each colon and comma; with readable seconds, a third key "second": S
{"hour": 2, "minute": 43}
